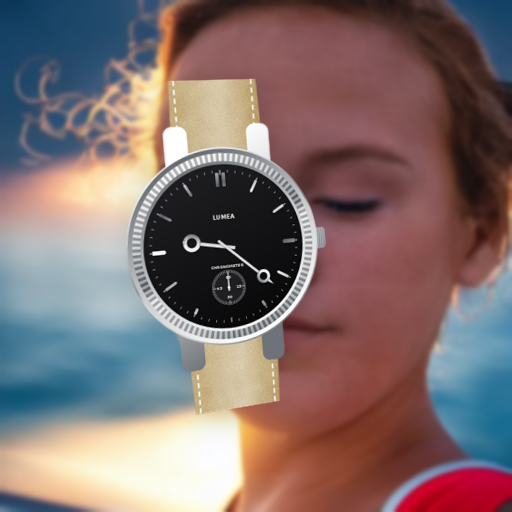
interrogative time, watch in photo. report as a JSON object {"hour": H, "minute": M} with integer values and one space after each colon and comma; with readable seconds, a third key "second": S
{"hour": 9, "minute": 22}
